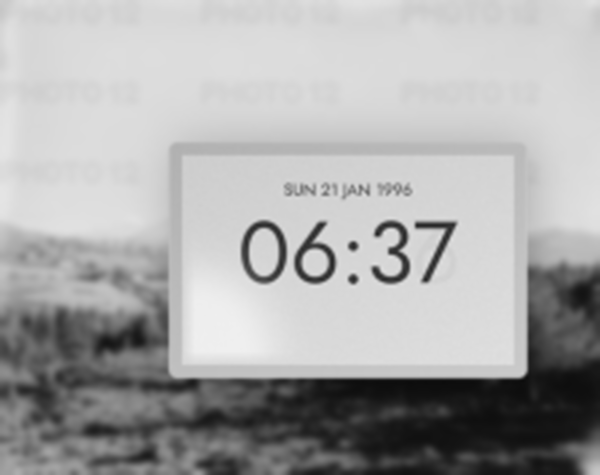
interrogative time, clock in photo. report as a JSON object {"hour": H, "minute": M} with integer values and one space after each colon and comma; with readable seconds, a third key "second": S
{"hour": 6, "minute": 37}
